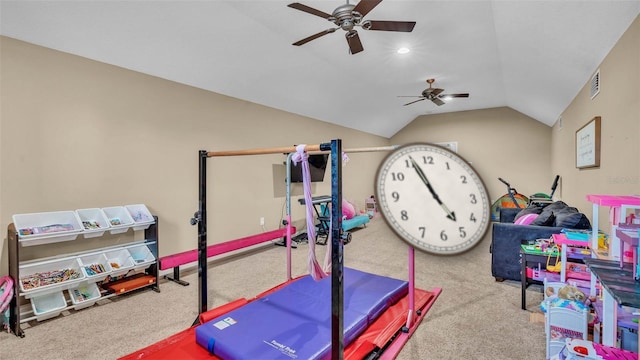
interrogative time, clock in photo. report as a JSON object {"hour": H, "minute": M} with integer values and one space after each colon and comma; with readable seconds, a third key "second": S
{"hour": 4, "minute": 56}
